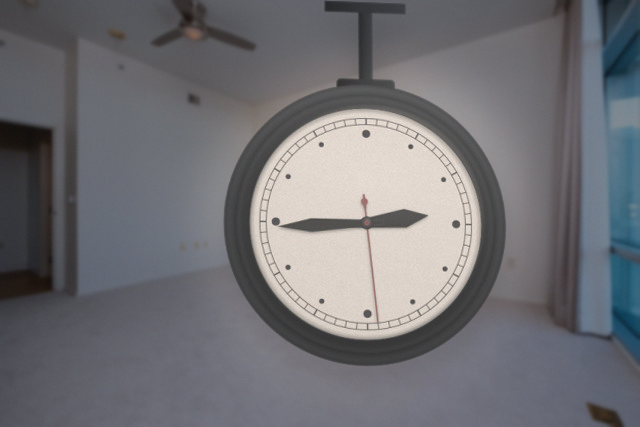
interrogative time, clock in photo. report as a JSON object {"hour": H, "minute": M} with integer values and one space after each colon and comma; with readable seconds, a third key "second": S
{"hour": 2, "minute": 44, "second": 29}
